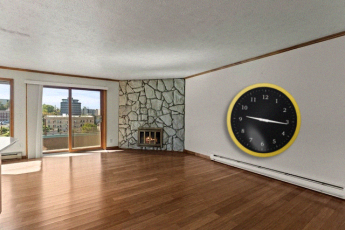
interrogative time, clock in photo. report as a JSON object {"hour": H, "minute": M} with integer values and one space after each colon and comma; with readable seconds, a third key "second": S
{"hour": 9, "minute": 16}
